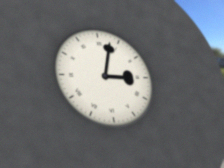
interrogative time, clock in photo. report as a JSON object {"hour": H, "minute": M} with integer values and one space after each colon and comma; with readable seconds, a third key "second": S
{"hour": 3, "minute": 3}
